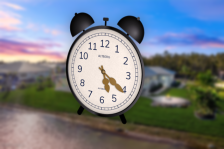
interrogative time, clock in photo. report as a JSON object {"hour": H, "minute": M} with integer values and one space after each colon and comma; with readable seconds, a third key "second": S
{"hour": 5, "minute": 21}
